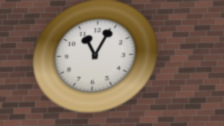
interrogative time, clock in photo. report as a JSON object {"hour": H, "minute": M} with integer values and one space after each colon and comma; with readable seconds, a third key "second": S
{"hour": 11, "minute": 4}
